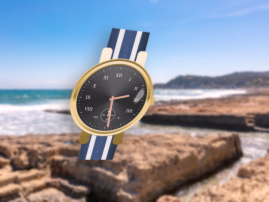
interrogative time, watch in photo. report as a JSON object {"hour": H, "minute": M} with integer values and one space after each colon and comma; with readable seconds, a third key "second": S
{"hour": 2, "minute": 29}
